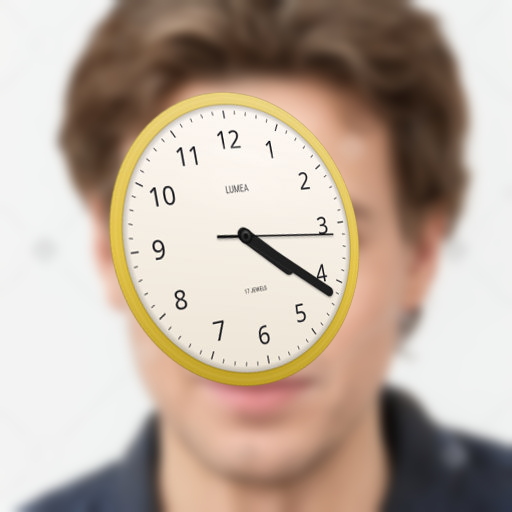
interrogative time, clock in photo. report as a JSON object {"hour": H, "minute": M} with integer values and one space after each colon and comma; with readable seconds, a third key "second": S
{"hour": 4, "minute": 21, "second": 16}
